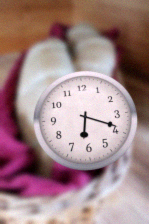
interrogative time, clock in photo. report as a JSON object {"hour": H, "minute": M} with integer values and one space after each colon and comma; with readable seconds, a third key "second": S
{"hour": 6, "minute": 19}
